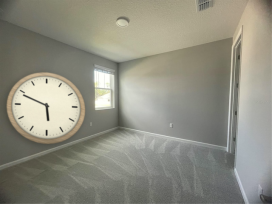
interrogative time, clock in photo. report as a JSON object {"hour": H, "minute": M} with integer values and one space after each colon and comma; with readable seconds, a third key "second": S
{"hour": 5, "minute": 49}
